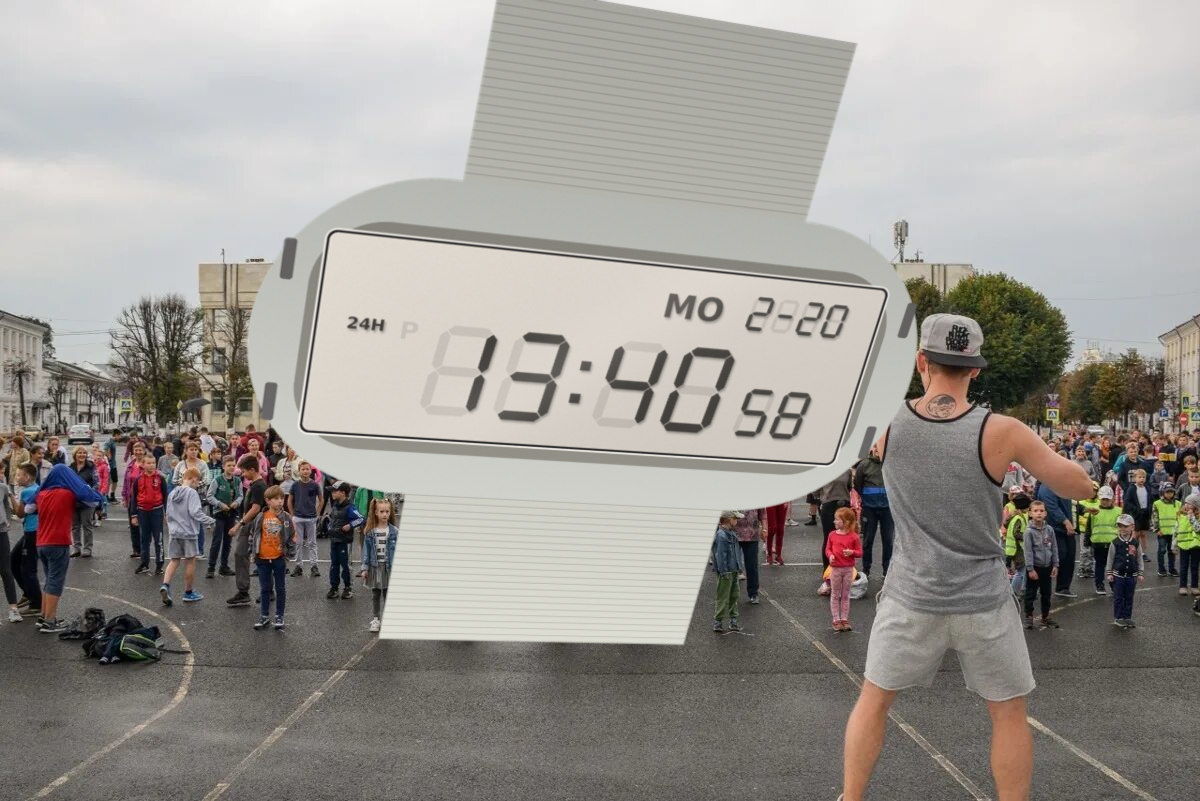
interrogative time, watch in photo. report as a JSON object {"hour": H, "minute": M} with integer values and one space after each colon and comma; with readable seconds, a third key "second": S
{"hour": 13, "minute": 40, "second": 58}
